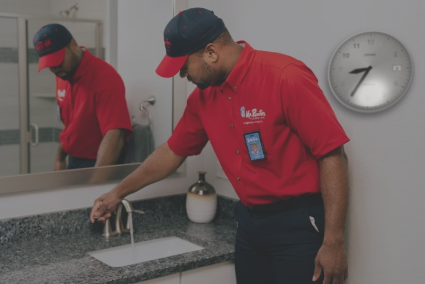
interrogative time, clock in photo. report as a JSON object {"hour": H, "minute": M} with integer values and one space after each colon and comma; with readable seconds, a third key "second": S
{"hour": 8, "minute": 35}
